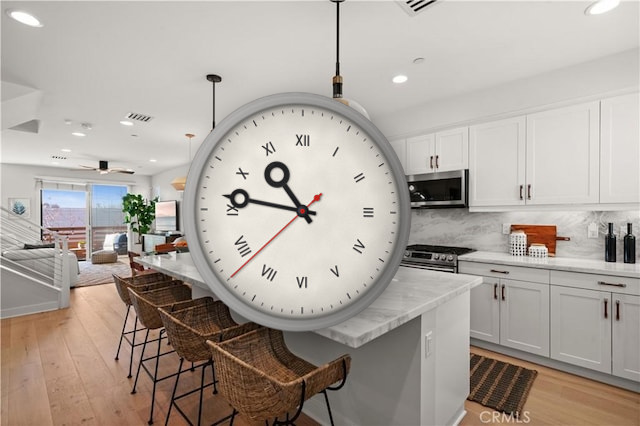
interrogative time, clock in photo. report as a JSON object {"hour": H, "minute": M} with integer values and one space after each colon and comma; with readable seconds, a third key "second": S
{"hour": 10, "minute": 46, "second": 38}
